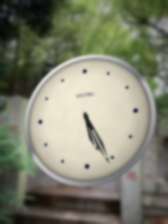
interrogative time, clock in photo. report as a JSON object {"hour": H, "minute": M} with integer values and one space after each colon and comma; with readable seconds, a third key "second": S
{"hour": 5, "minute": 26}
